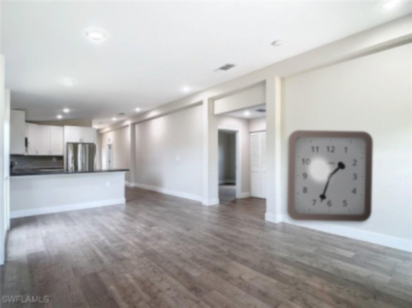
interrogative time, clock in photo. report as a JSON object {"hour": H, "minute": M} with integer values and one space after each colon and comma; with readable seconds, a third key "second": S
{"hour": 1, "minute": 33}
